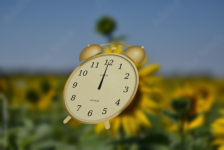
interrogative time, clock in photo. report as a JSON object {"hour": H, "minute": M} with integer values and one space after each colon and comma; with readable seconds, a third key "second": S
{"hour": 12, "minute": 0}
